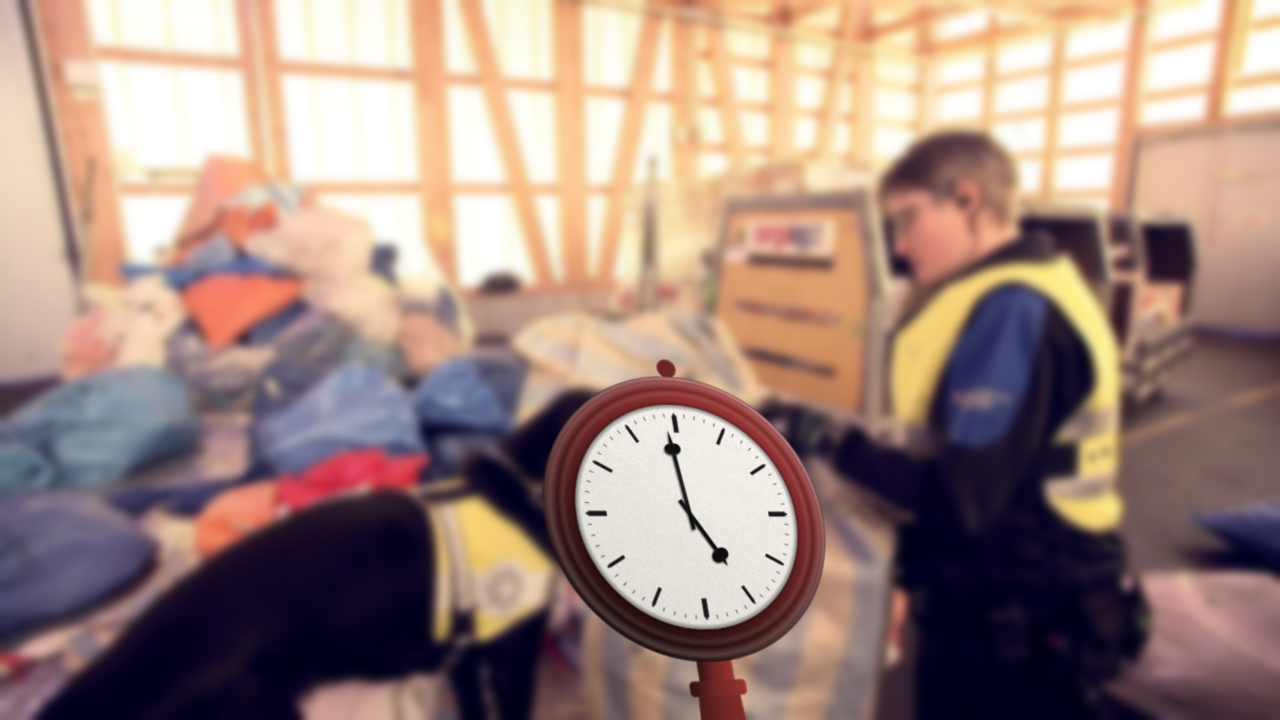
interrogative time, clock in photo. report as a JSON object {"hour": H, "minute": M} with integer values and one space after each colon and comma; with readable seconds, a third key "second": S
{"hour": 4, "minute": 59}
